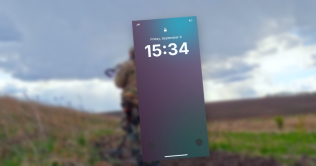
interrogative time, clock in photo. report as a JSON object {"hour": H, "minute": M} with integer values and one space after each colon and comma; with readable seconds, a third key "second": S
{"hour": 15, "minute": 34}
